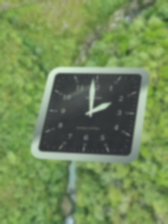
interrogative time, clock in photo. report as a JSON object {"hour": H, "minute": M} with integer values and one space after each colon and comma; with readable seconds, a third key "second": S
{"hour": 1, "minute": 59}
